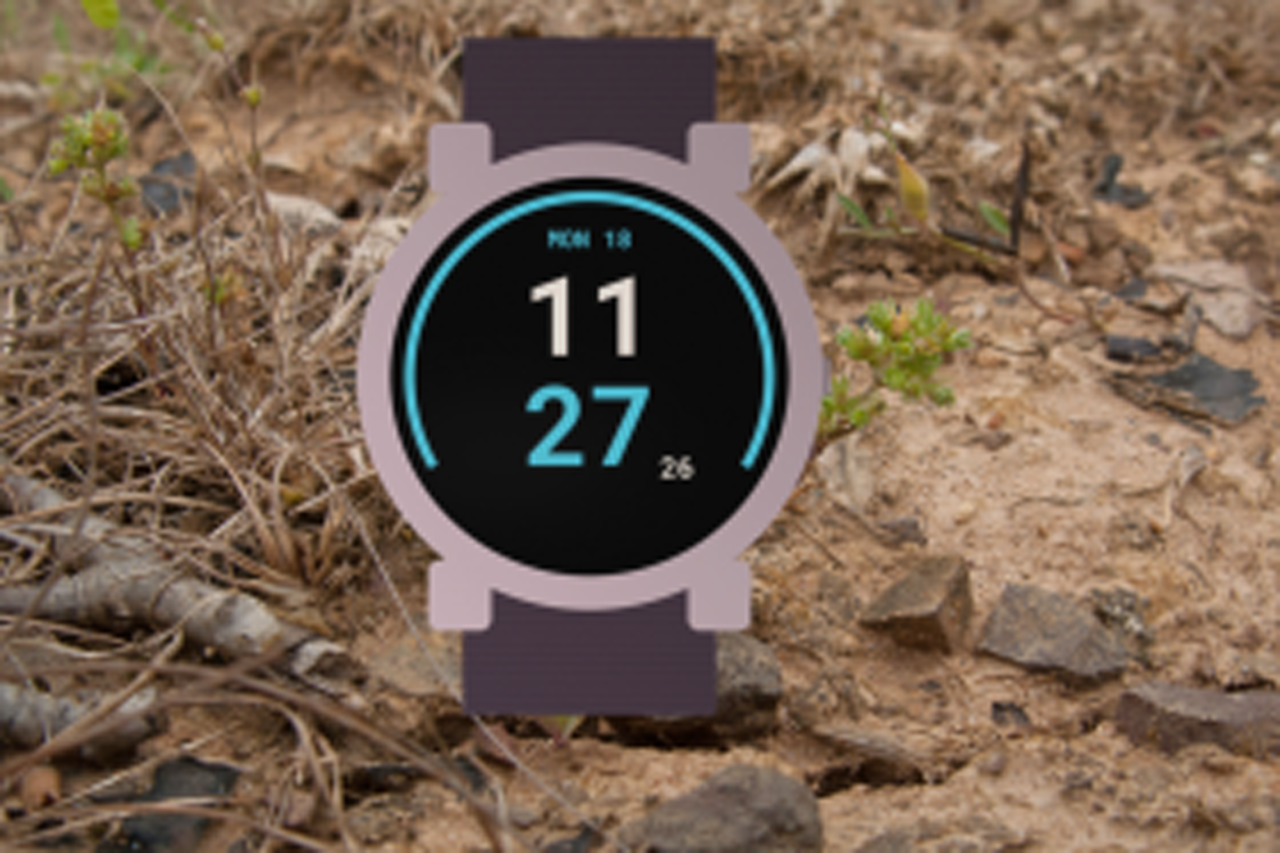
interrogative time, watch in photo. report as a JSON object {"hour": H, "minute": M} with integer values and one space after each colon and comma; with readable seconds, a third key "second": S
{"hour": 11, "minute": 27}
